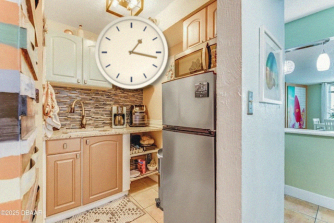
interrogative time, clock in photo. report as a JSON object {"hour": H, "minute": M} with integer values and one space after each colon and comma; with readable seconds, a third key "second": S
{"hour": 1, "minute": 17}
